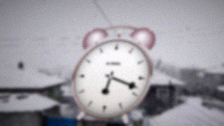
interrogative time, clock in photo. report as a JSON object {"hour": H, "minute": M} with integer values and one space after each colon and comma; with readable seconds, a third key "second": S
{"hour": 6, "minute": 18}
